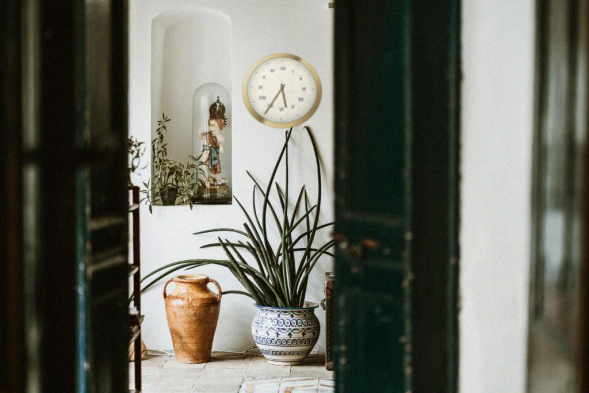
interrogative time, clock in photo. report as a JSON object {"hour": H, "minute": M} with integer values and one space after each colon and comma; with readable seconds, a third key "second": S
{"hour": 5, "minute": 35}
